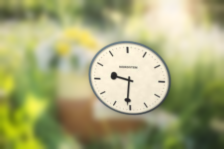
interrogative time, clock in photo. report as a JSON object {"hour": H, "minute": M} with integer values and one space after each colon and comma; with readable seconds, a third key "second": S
{"hour": 9, "minute": 31}
